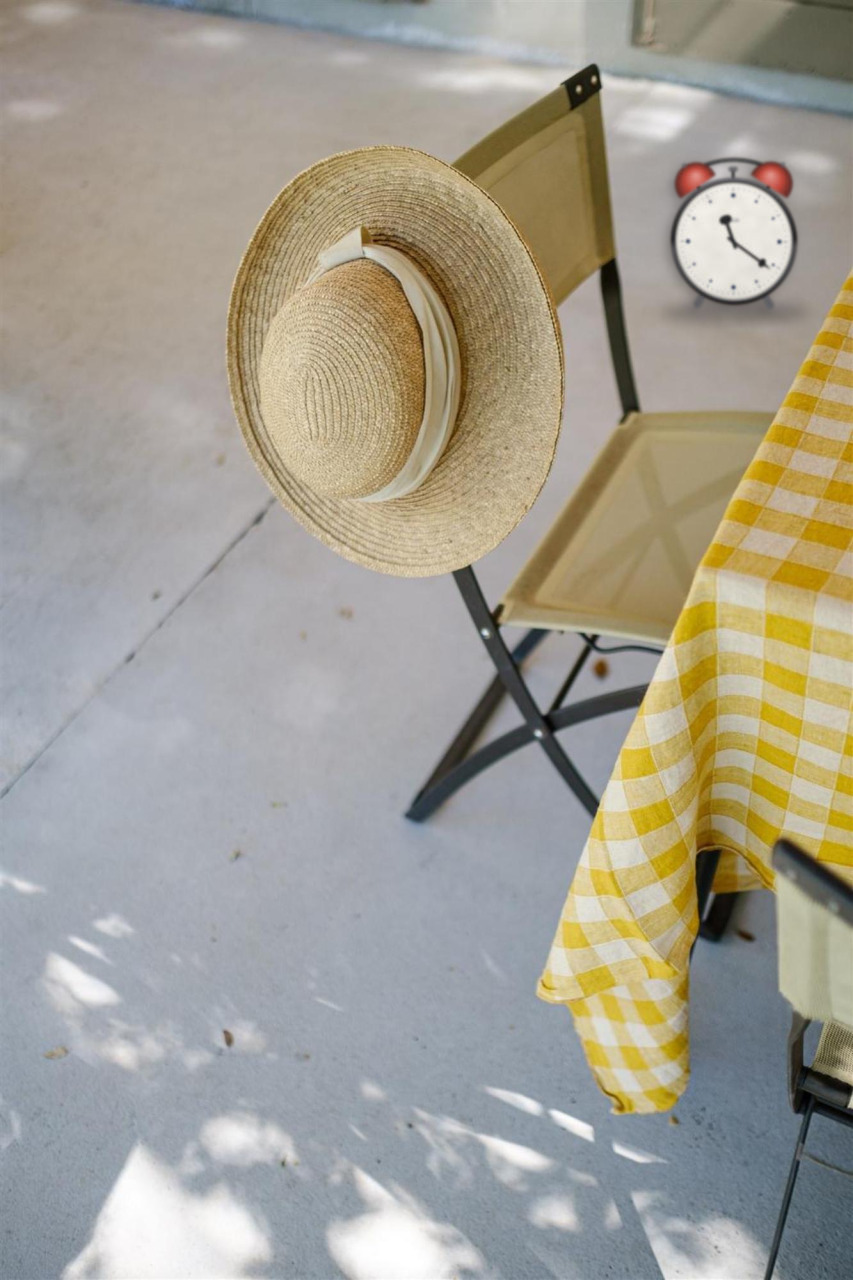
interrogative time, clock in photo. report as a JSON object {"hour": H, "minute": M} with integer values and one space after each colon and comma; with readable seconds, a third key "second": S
{"hour": 11, "minute": 21}
